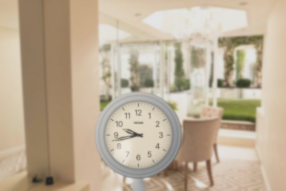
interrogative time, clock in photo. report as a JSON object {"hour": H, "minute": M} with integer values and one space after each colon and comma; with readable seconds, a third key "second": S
{"hour": 9, "minute": 43}
